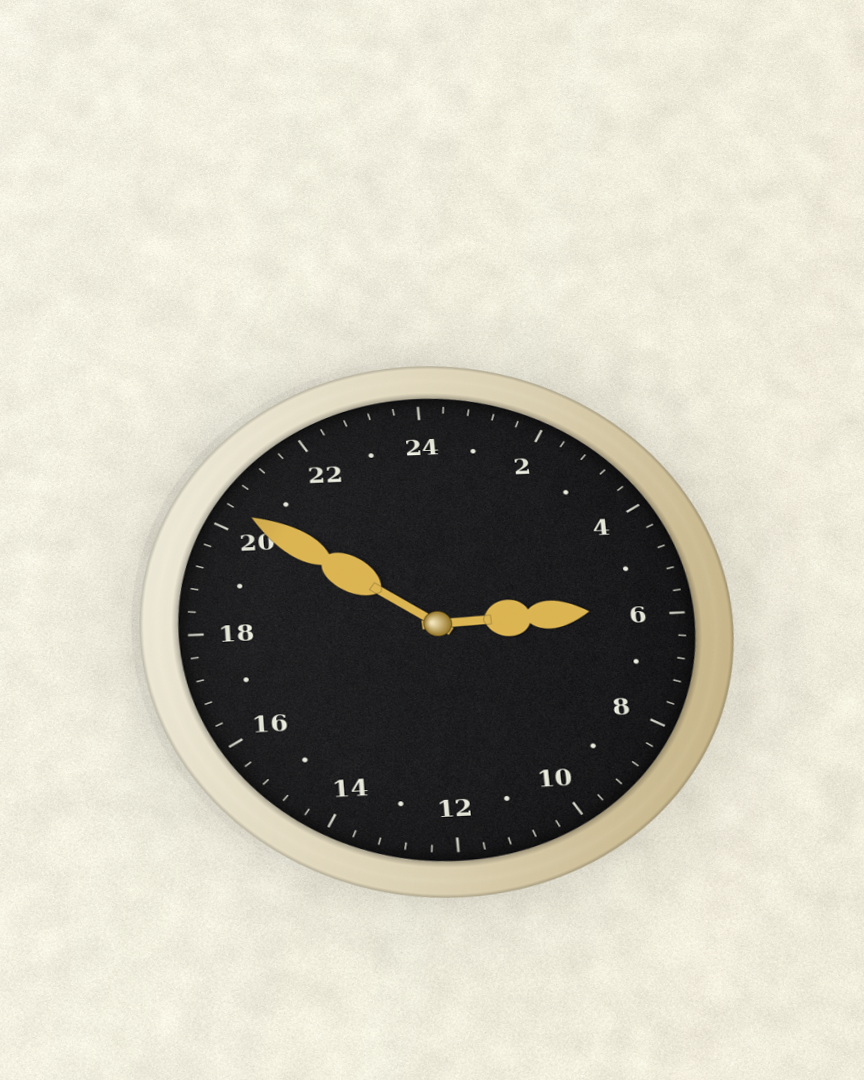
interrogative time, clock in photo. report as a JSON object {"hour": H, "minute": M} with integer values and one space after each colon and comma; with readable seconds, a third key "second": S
{"hour": 5, "minute": 51}
